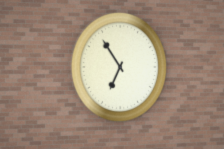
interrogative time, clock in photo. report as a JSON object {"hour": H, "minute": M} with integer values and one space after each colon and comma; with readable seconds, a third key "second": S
{"hour": 6, "minute": 54}
